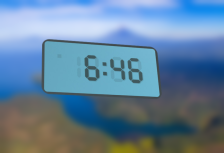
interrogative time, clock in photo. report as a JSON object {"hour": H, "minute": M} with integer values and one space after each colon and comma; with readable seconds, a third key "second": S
{"hour": 6, "minute": 46}
